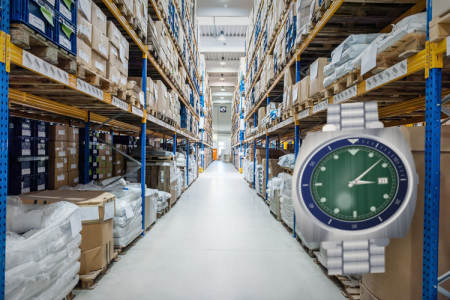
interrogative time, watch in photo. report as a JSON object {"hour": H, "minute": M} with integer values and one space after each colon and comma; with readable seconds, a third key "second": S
{"hour": 3, "minute": 8}
